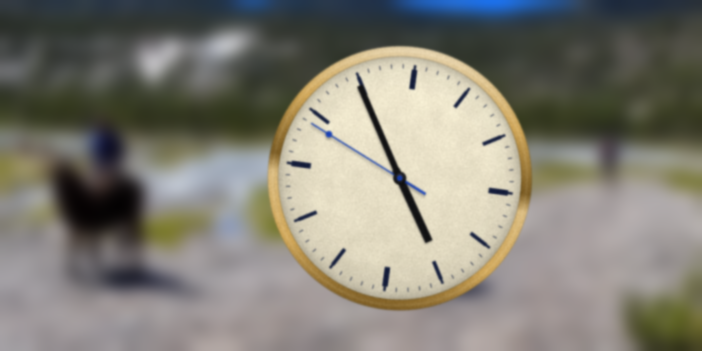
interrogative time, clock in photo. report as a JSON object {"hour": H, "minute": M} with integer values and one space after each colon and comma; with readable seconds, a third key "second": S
{"hour": 4, "minute": 54, "second": 49}
